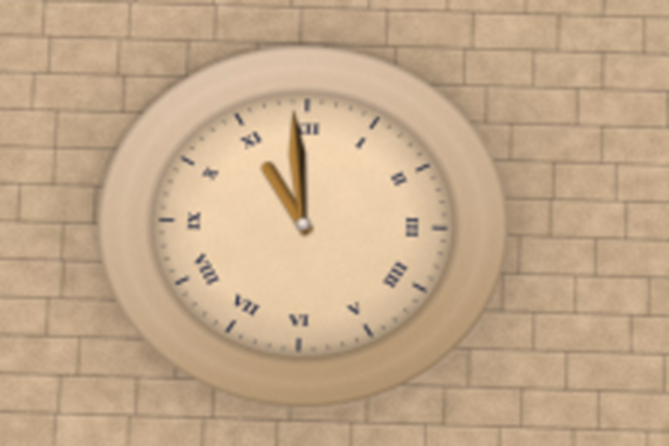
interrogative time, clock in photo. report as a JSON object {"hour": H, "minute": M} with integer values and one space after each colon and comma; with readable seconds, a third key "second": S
{"hour": 10, "minute": 59}
